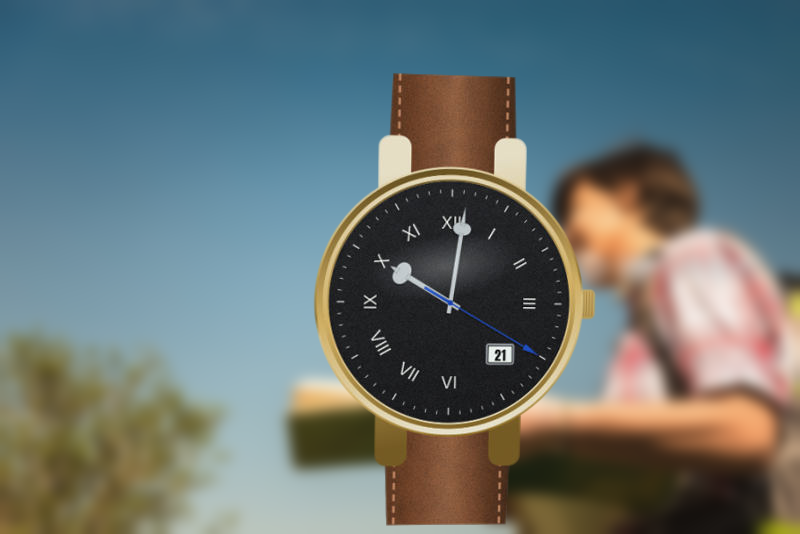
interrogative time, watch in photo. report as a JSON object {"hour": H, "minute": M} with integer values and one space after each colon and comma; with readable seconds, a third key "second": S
{"hour": 10, "minute": 1, "second": 20}
